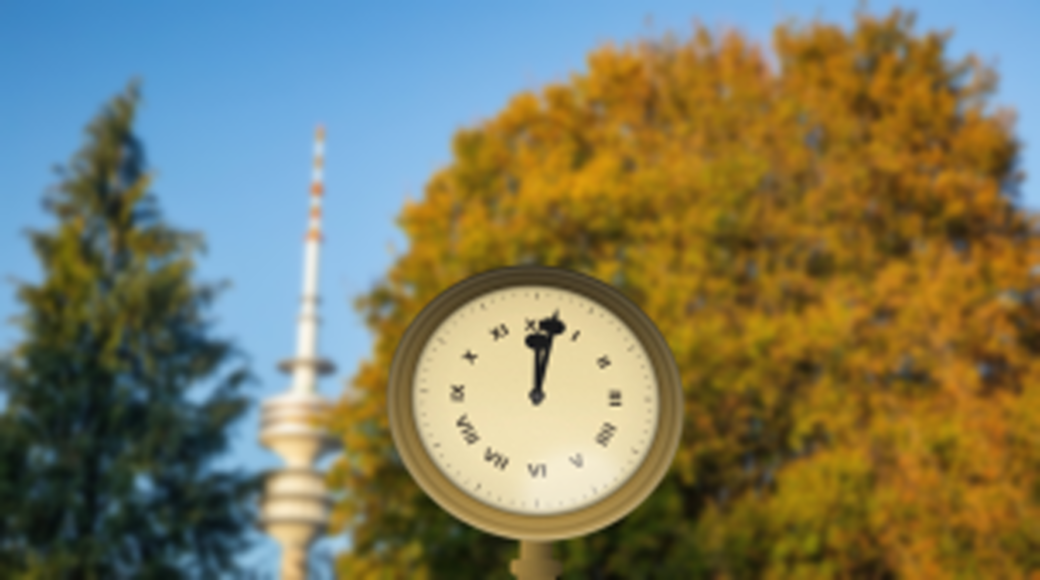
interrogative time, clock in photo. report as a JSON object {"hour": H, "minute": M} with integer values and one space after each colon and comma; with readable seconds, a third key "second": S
{"hour": 12, "minute": 2}
